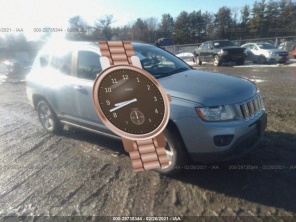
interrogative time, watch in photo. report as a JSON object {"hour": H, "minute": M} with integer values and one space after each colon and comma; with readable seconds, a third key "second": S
{"hour": 8, "minute": 42}
